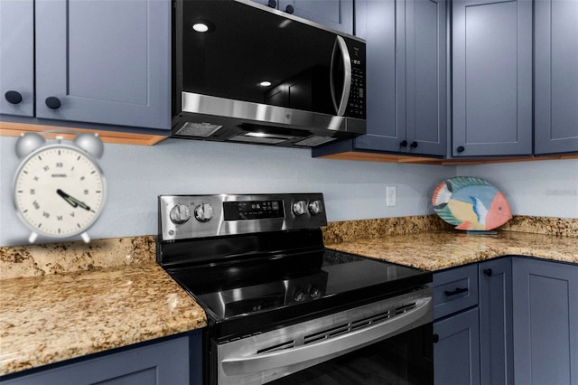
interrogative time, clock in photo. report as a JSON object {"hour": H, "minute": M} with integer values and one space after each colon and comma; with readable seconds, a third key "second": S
{"hour": 4, "minute": 20}
